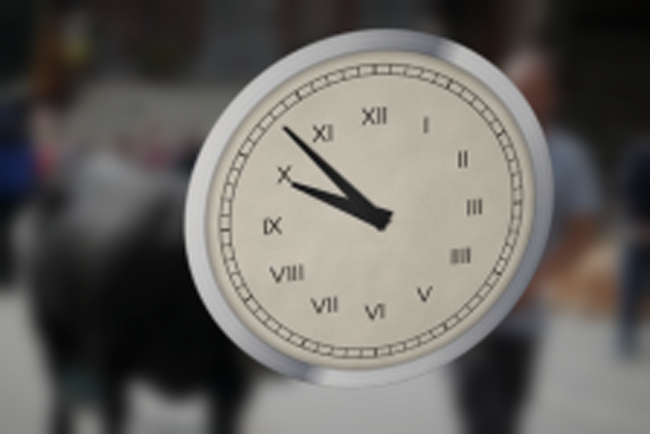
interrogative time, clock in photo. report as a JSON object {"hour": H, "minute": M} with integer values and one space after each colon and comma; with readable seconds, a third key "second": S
{"hour": 9, "minute": 53}
